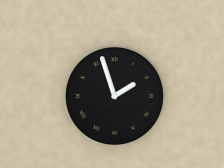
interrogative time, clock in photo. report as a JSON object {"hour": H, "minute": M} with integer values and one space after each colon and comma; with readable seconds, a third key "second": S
{"hour": 1, "minute": 57}
